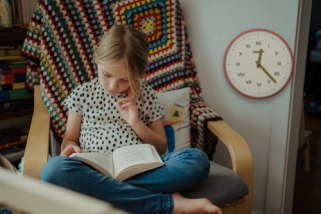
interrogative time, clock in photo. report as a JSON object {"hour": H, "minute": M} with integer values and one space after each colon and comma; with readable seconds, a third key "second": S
{"hour": 12, "minute": 23}
